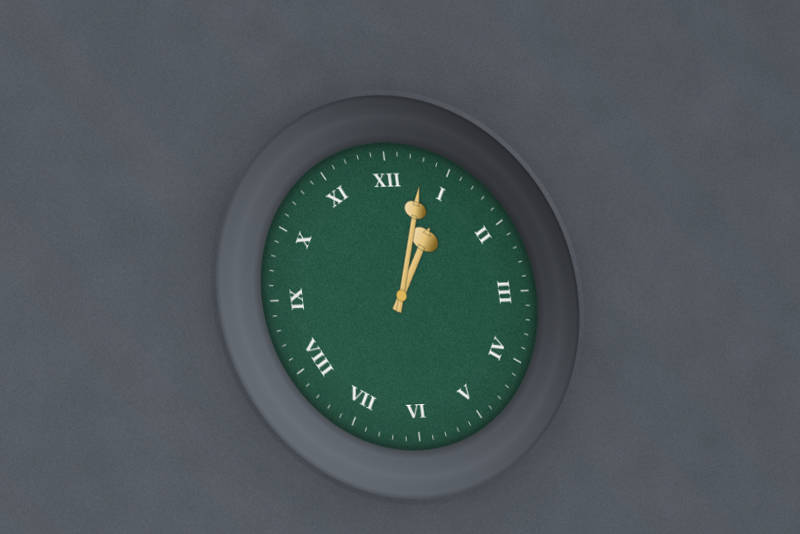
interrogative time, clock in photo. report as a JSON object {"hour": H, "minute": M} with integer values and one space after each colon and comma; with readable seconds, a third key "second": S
{"hour": 1, "minute": 3}
